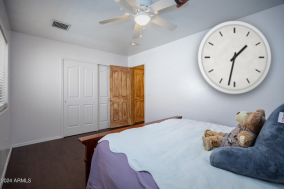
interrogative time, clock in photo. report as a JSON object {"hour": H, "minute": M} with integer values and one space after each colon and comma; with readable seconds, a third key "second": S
{"hour": 1, "minute": 32}
